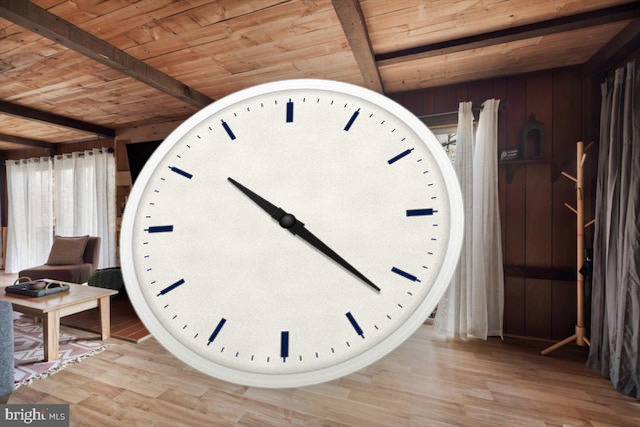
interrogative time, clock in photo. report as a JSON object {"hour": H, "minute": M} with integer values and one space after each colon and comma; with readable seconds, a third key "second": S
{"hour": 10, "minute": 22}
